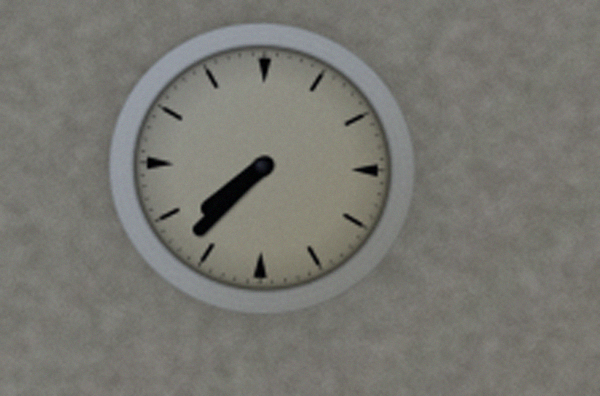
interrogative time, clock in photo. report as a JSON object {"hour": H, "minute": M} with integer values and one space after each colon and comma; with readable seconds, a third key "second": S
{"hour": 7, "minute": 37}
